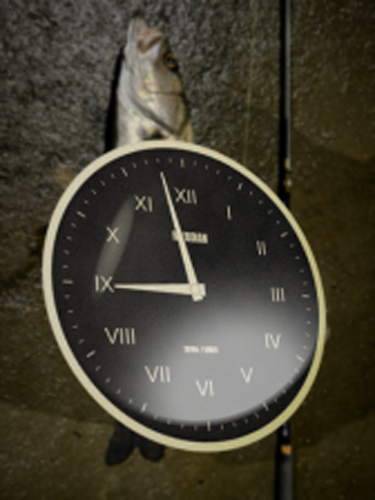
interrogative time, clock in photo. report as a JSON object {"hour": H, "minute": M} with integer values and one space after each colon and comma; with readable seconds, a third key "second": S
{"hour": 8, "minute": 58}
